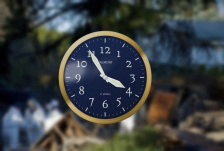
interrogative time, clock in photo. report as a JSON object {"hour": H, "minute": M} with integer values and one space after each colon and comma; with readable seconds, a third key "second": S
{"hour": 3, "minute": 55}
